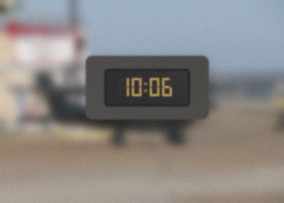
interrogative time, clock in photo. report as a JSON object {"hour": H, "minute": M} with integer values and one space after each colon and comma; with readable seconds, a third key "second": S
{"hour": 10, "minute": 6}
